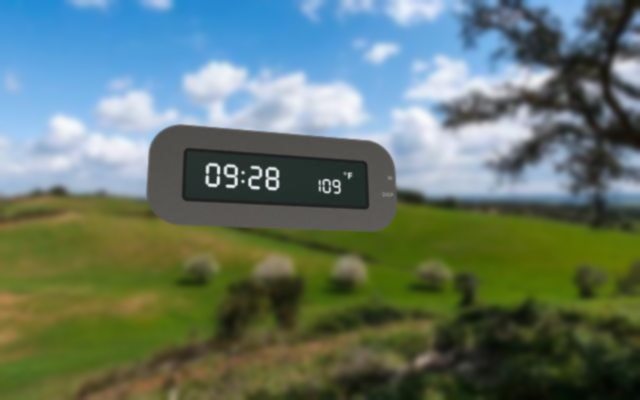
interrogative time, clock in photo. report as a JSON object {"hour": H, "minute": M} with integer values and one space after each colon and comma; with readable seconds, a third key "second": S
{"hour": 9, "minute": 28}
